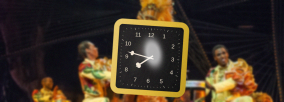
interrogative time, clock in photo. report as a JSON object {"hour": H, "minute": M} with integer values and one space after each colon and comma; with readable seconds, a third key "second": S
{"hour": 7, "minute": 47}
